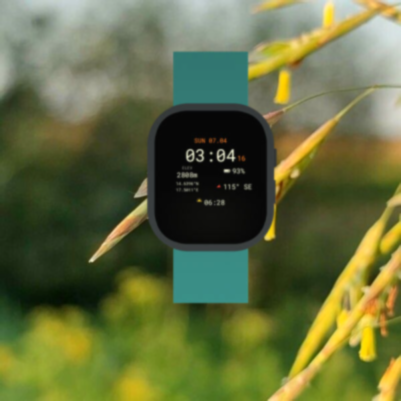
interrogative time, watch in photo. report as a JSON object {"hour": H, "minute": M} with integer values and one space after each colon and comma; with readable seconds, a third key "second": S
{"hour": 3, "minute": 4}
